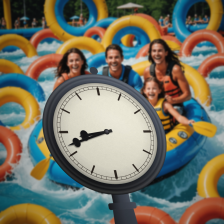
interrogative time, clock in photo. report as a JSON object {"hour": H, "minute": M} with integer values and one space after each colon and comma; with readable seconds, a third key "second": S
{"hour": 8, "minute": 42}
